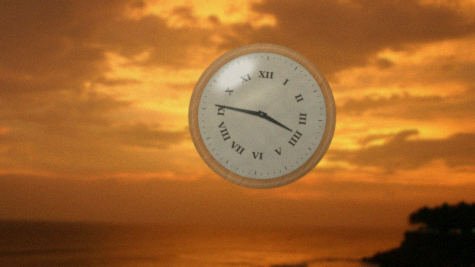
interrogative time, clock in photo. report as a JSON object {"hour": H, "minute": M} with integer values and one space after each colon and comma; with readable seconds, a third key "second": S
{"hour": 3, "minute": 46}
